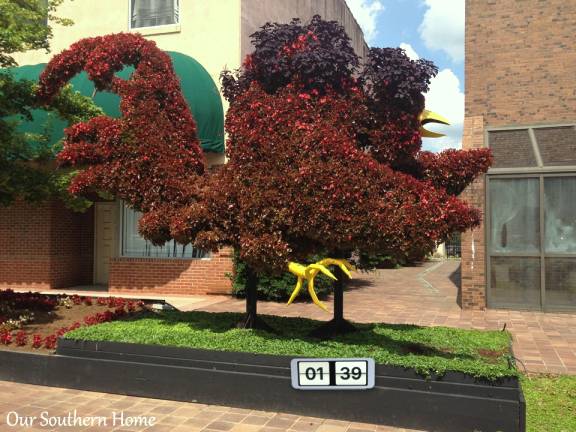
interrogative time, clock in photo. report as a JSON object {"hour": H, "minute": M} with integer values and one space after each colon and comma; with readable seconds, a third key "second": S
{"hour": 1, "minute": 39}
